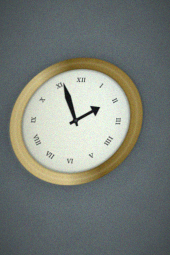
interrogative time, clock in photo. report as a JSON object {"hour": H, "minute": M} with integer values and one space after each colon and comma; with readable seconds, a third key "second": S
{"hour": 1, "minute": 56}
